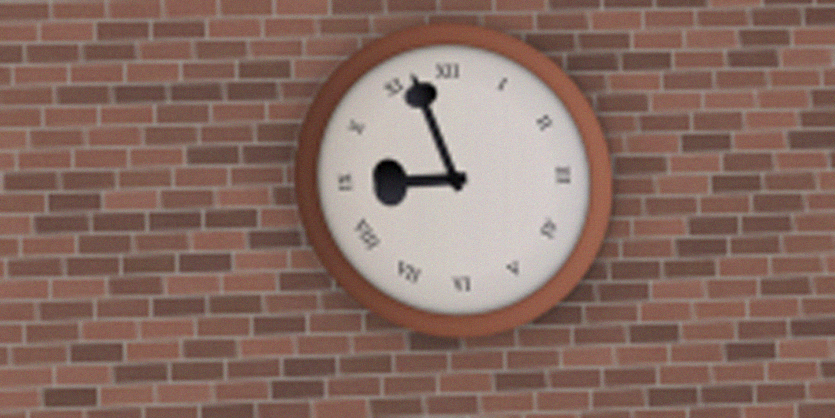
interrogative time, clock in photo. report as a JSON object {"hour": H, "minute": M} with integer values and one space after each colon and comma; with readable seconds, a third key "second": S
{"hour": 8, "minute": 57}
